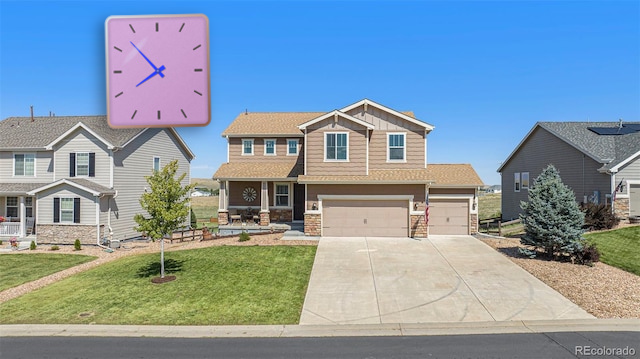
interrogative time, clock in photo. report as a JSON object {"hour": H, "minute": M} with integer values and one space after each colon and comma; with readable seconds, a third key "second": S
{"hour": 7, "minute": 53}
